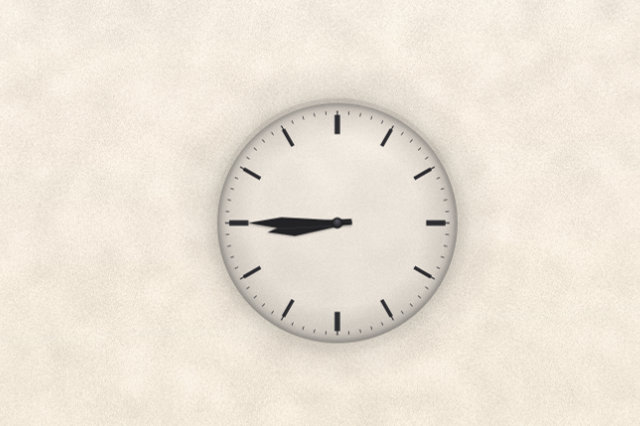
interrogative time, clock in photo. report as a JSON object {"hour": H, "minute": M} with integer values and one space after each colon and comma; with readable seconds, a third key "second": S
{"hour": 8, "minute": 45}
